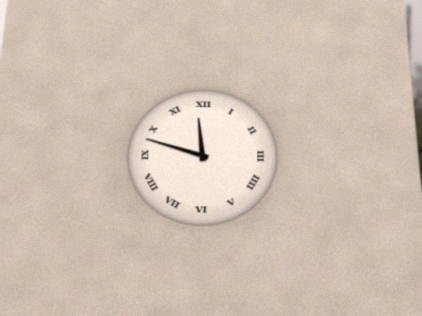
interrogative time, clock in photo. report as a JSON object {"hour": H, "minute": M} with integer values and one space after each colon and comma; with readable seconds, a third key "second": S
{"hour": 11, "minute": 48}
